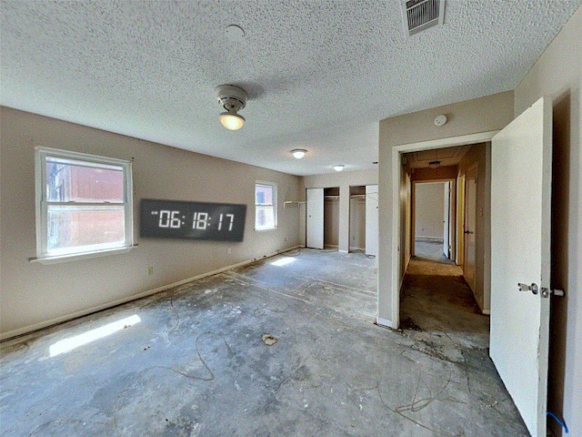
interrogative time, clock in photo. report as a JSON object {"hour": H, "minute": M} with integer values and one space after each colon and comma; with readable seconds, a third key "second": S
{"hour": 6, "minute": 18, "second": 17}
